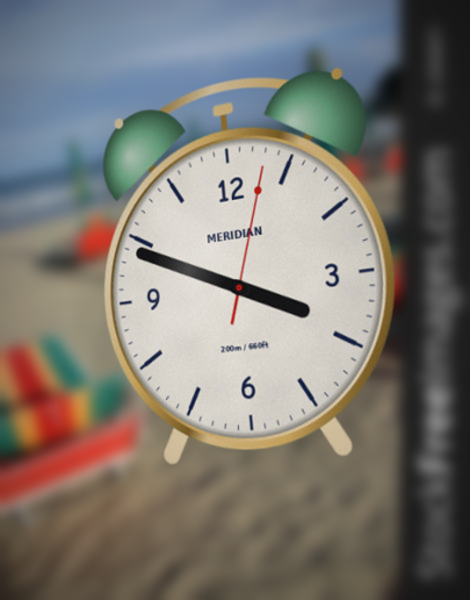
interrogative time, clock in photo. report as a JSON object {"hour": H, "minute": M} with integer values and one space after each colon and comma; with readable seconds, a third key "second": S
{"hour": 3, "minute": 49, "second": 3}
